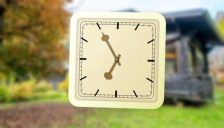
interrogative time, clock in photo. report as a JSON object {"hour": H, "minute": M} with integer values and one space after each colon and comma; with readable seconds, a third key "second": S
{"hour": 6, "minute": 55}
